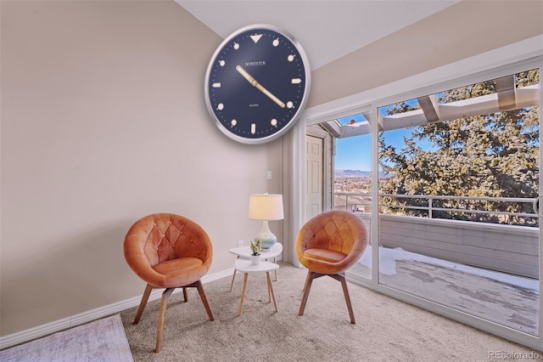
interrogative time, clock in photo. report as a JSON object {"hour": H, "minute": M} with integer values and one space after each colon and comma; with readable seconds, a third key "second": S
{"hour": 10, "minute": 21}
